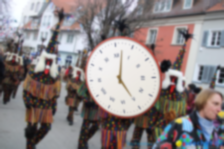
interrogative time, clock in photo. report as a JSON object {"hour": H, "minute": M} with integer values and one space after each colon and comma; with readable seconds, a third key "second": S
{"hour": 5, "minute": 2}
